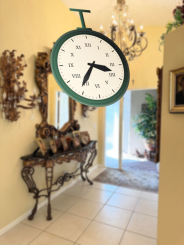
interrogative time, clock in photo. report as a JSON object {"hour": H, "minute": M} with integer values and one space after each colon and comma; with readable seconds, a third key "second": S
{"hour": 3, "minute": 36}
